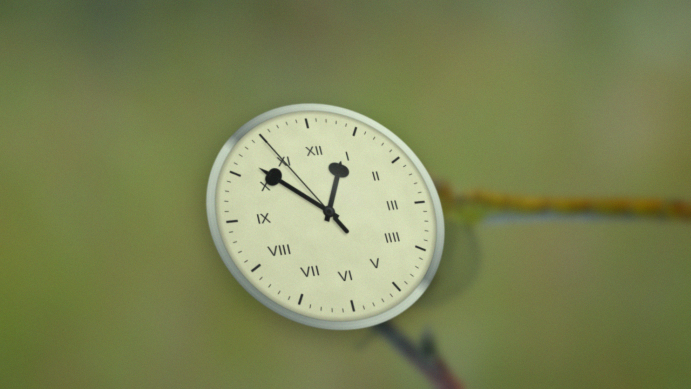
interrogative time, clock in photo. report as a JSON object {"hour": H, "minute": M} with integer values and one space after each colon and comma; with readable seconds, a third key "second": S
{"hour": 12, "minute": 51, "second": 55}
